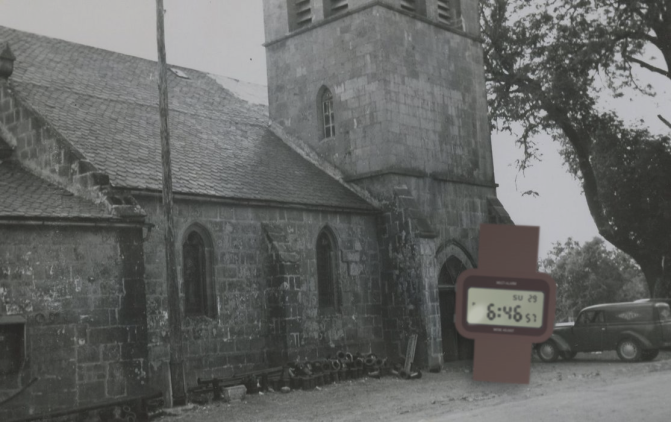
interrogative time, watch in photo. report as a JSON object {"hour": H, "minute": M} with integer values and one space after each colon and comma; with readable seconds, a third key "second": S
{"hour": 6, "minute": 46}
